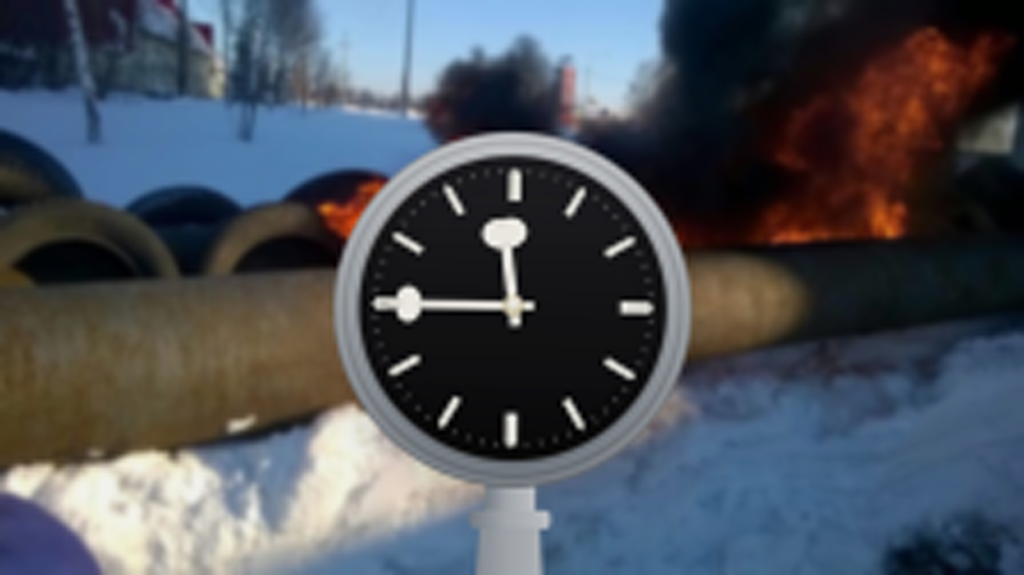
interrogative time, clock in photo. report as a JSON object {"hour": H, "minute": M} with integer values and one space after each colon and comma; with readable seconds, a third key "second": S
{"hour": 11, "minute": 45}
